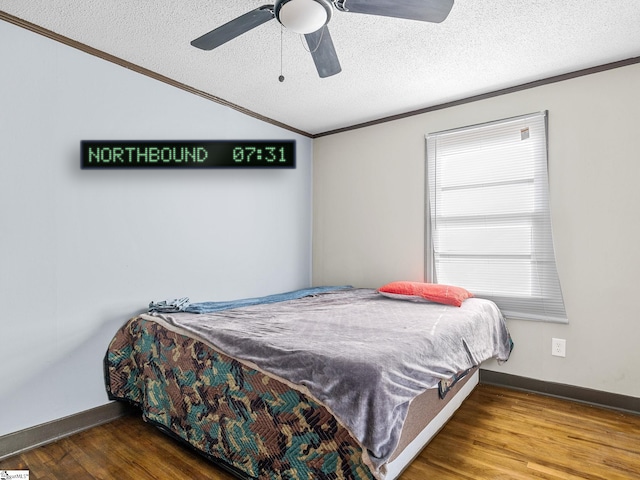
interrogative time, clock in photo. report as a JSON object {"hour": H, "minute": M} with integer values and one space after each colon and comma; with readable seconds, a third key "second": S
{"hour": 7, "minute": 31}
